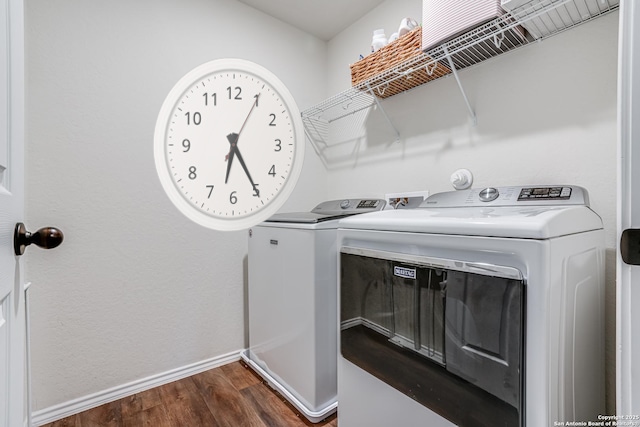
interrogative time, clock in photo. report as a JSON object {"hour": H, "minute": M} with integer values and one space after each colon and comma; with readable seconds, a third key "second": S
{"hour": 6, "minute": 25, "second": 5}
